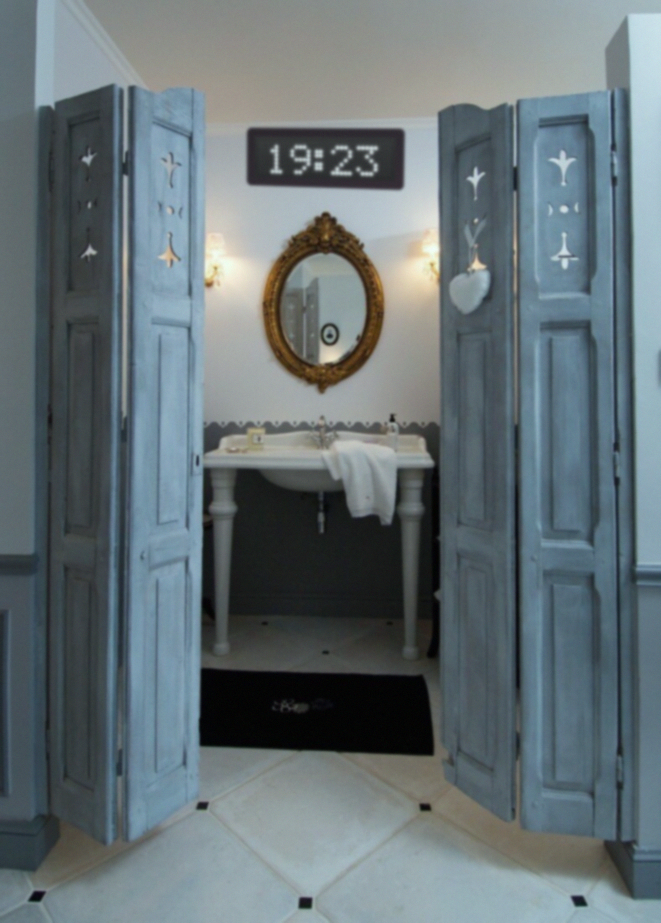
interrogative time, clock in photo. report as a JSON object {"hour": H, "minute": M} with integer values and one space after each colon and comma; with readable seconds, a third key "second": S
{"hour": 19, "minute": 23}
